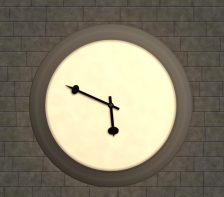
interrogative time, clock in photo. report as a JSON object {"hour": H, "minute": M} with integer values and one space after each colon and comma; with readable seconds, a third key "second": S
{"hour": 5, "minute": 49}
